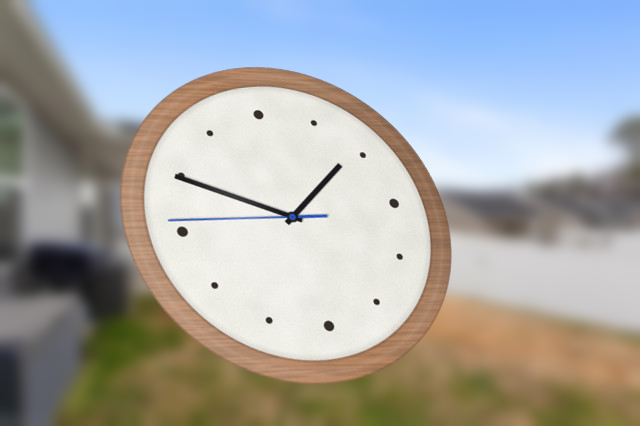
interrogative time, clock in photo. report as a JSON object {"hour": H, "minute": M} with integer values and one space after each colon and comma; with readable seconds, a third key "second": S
{"hour": 1, "minute": 49, "second": 46}
